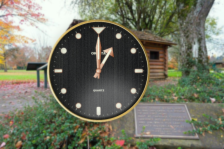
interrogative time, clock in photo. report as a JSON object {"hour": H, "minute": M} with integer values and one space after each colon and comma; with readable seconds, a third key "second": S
{"hour": 1, "minute": 0}
